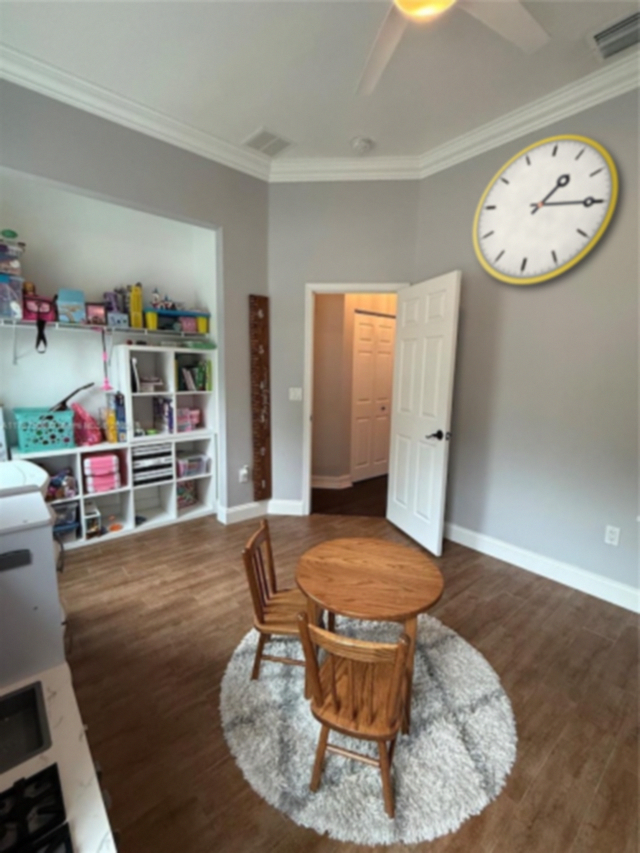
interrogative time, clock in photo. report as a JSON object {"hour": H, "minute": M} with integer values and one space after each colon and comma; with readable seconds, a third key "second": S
{"hour": 1, "minute": 15}
